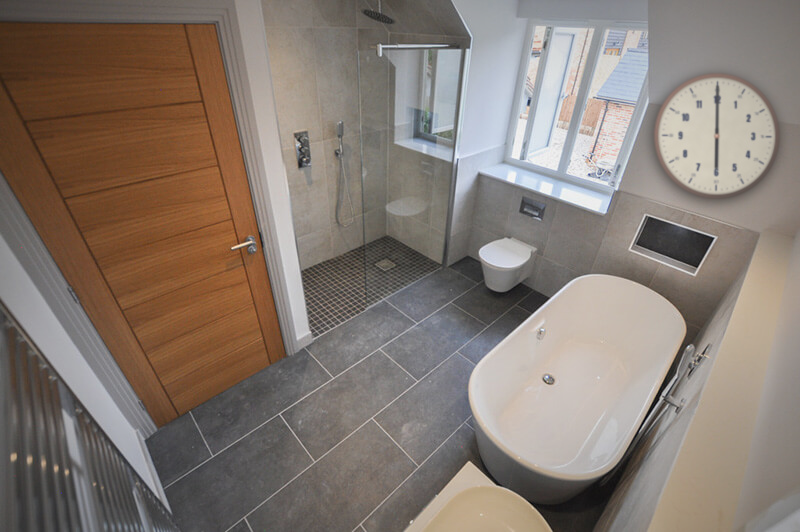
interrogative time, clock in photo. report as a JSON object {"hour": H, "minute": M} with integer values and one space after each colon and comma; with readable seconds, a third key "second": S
{"hour": 6, "minute": 0}
